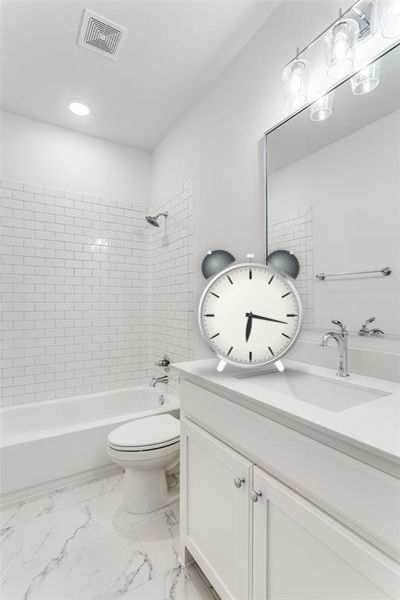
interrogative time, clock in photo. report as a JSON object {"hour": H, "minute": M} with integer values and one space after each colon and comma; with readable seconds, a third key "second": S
{"hour": 6, "minute": 17}
